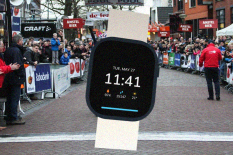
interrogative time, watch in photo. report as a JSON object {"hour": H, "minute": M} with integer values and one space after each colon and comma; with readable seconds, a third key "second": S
{"hour": 11, "minute": 41}
